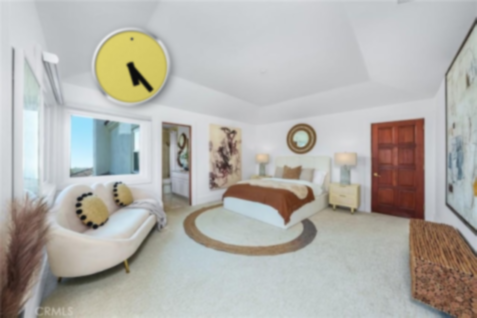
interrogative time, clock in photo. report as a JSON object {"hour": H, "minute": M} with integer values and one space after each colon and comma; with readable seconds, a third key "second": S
{"hour": 5, "minute": 23}
